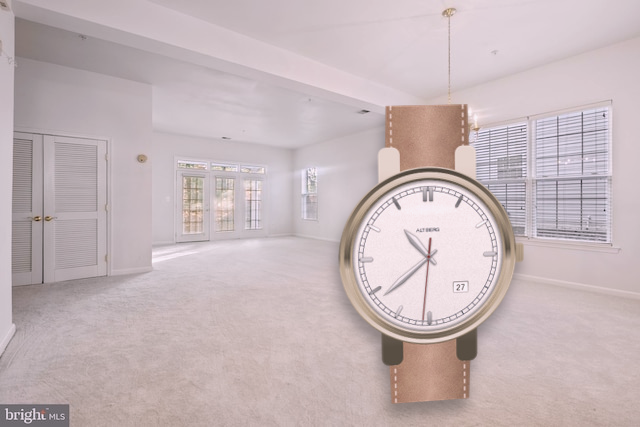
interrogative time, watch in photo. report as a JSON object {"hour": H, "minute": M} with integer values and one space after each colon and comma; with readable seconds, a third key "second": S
{"hour": 10, "minute": 38, "second": 31}
